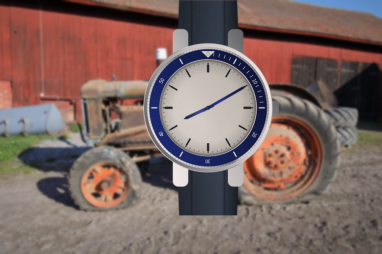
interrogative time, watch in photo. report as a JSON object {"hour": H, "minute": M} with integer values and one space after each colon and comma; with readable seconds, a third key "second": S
{"hour": 8, "minute": 10}
